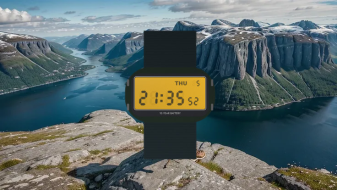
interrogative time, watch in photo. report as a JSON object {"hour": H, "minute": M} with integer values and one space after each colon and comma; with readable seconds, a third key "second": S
{"hour": 21, "minute": 35, "second": 52}
